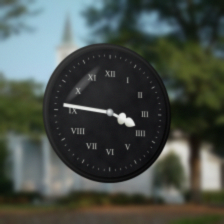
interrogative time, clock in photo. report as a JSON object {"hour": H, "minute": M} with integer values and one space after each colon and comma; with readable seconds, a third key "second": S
{"hour": 3, "minute": 46}
